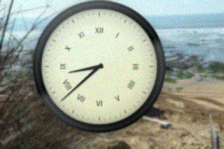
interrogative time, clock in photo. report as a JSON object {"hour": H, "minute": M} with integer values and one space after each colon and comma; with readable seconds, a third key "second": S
{"hour": 8, "minute": 38}
